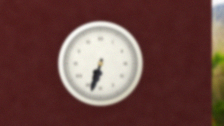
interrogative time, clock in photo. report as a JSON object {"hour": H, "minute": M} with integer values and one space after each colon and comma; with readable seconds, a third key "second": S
{"hour": 6, "minute": 33}
